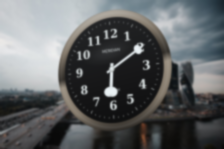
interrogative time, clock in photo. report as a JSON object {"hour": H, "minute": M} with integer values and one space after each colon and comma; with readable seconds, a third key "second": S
{"hour": 6, "minute": 10}
